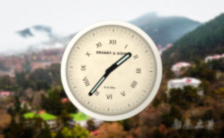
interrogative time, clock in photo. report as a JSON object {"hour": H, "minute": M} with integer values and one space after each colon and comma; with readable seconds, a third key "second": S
{"hour": 1, "minute": 36}
